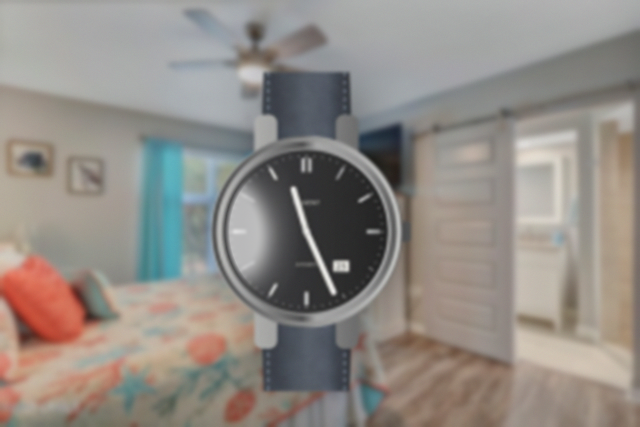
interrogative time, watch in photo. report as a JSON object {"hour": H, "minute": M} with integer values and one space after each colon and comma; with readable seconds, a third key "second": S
{"hour": 11, "minute": 26}
